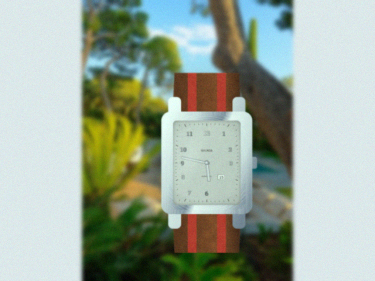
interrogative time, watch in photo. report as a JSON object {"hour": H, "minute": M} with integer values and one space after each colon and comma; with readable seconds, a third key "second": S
{"hour": 5, "minute": 47}
